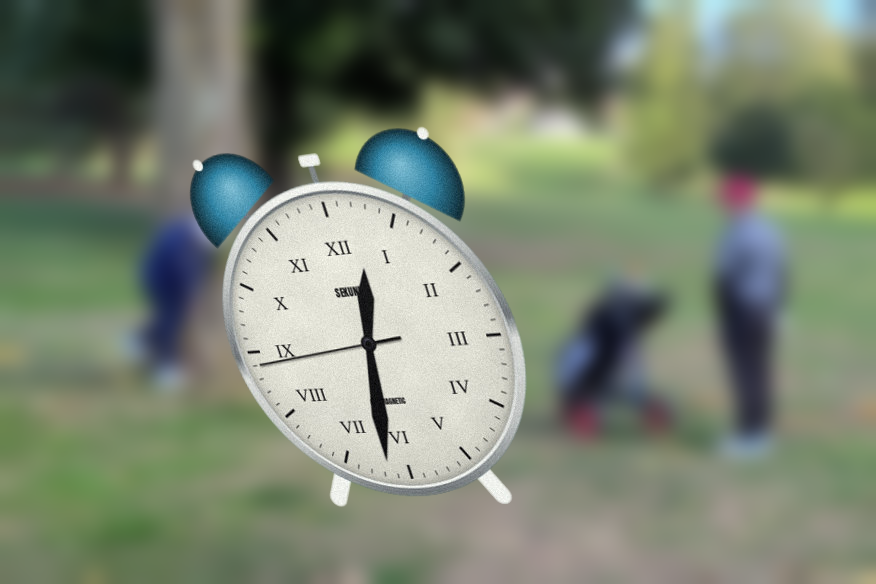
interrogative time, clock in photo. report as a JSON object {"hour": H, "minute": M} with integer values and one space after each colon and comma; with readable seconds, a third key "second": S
{"hour": 12, "minute": 31, "second": 44}
